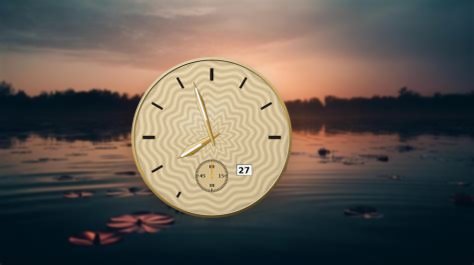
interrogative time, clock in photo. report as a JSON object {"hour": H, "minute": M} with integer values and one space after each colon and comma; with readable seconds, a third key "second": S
{"hour": 7, "minute": 57}
